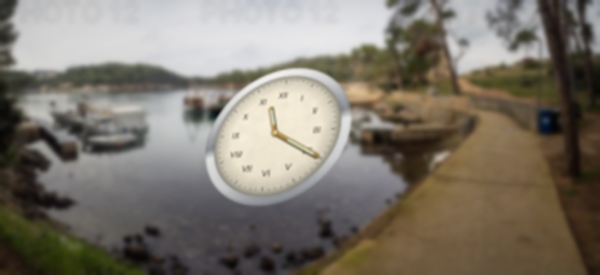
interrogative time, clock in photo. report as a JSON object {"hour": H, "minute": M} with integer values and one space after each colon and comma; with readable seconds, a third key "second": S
{"hour": 11, "minute": 20}
